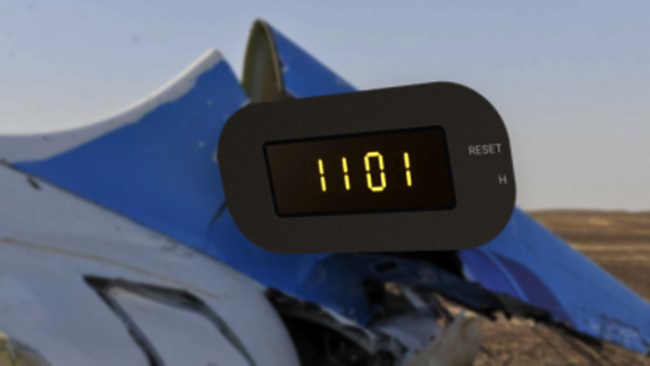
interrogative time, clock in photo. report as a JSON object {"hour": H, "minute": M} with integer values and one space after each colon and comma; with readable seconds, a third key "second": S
{"hour": 11, "minute": 1}
